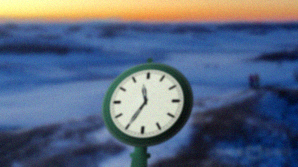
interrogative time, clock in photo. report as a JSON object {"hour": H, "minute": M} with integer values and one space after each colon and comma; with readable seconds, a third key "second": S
{"hour": 11, "minute": 35}
